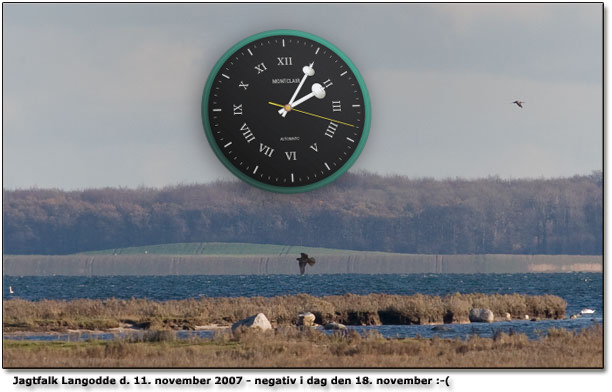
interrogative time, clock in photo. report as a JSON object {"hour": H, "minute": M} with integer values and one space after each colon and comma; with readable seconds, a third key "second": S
{"hour": 2, "minute": 5, "second": 18}
